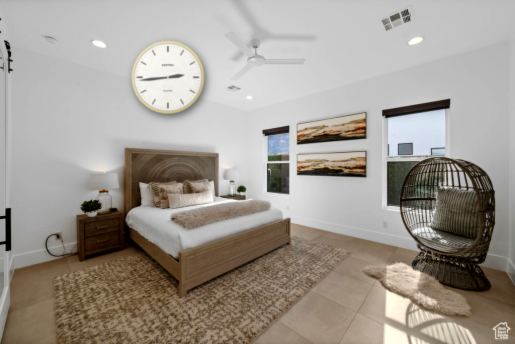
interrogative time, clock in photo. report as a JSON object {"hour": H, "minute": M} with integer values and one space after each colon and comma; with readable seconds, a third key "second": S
{"hour": 2, "minute": 44}
